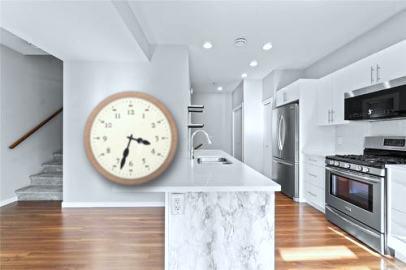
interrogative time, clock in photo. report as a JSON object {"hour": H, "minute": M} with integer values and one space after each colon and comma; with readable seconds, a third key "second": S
{"hour": 3, "minute": 33}
